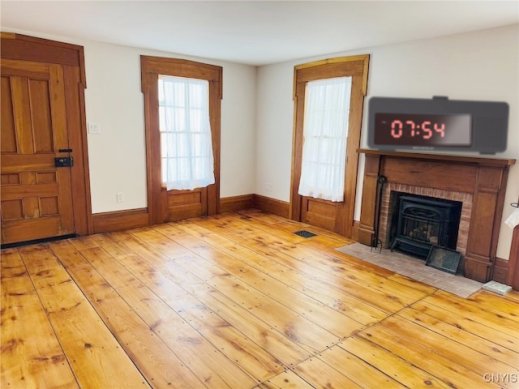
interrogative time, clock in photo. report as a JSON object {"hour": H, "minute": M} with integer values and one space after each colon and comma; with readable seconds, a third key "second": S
{"hour": 7, "minute": 54}
